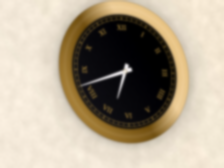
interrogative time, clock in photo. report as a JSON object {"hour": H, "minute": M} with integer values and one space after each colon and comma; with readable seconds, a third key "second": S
{"hour": 6, "minute": 42}
